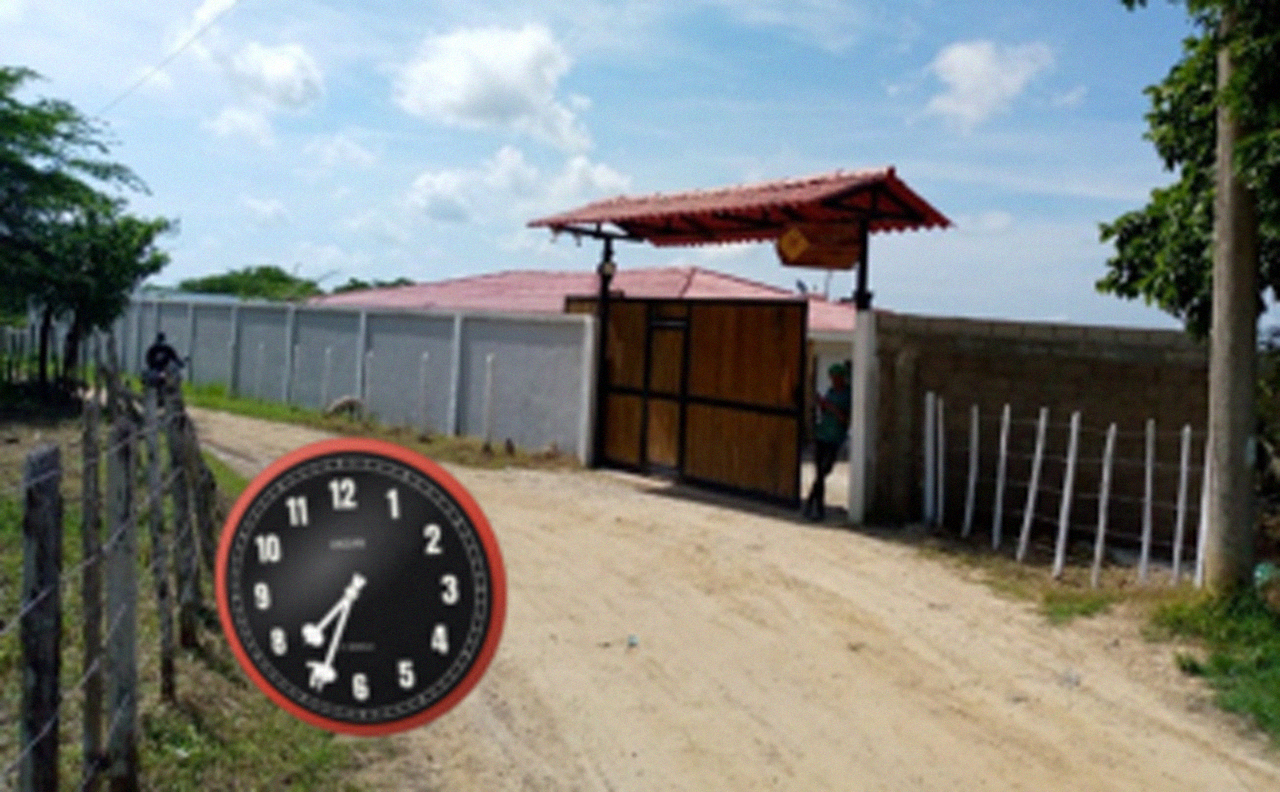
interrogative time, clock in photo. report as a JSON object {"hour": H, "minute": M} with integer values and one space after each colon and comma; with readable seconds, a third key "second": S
{"hour": 7, "minute": 34}
